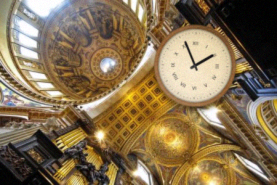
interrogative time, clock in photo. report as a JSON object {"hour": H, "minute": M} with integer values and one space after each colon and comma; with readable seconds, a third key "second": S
{"hour": 1, "minute": 56}
